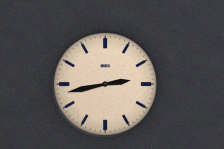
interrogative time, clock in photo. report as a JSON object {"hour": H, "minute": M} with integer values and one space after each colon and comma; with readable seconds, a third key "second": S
{"hour": 2, "minute": 43}
